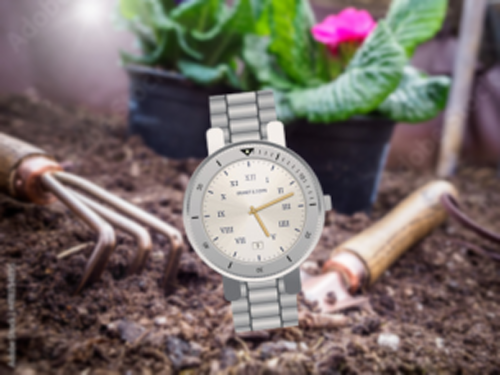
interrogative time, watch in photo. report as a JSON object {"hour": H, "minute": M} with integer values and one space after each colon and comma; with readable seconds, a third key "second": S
{"hour": 5, "minute": 12}
